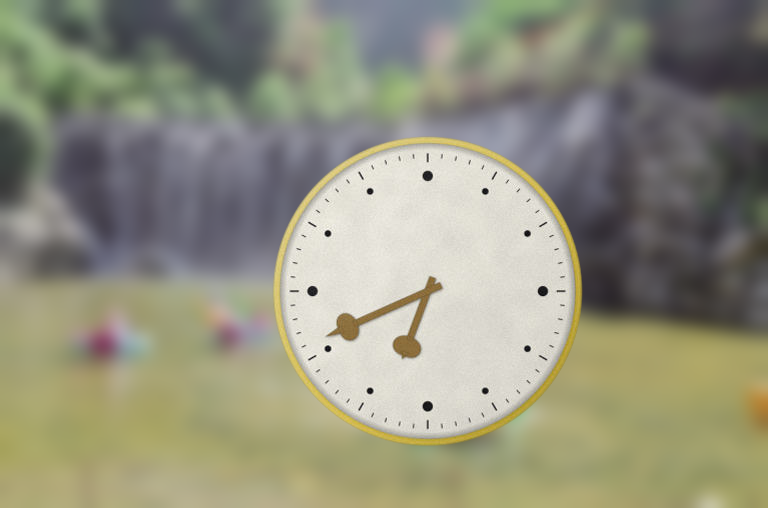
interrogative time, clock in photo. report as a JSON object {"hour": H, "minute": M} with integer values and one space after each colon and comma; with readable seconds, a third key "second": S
{"hour": 6, "minute": 41}
